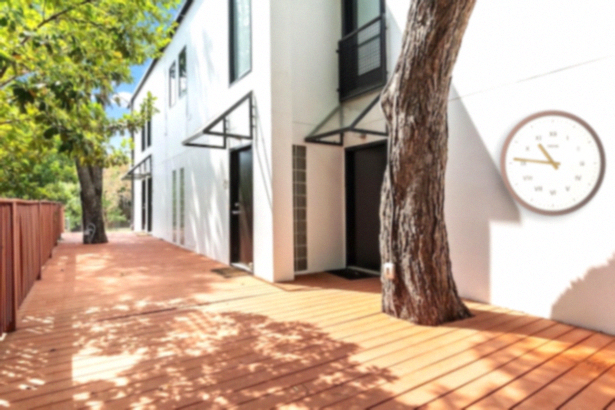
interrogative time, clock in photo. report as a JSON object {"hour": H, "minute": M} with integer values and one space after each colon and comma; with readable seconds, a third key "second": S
{"hour": 10, "minute": 46}
